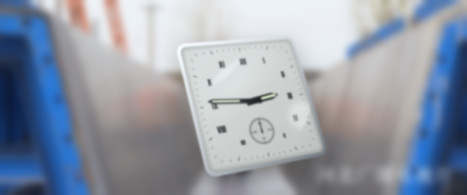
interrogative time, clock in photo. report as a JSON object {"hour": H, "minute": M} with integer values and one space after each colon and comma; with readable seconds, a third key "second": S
{"hour": 2, "minute": 46}
